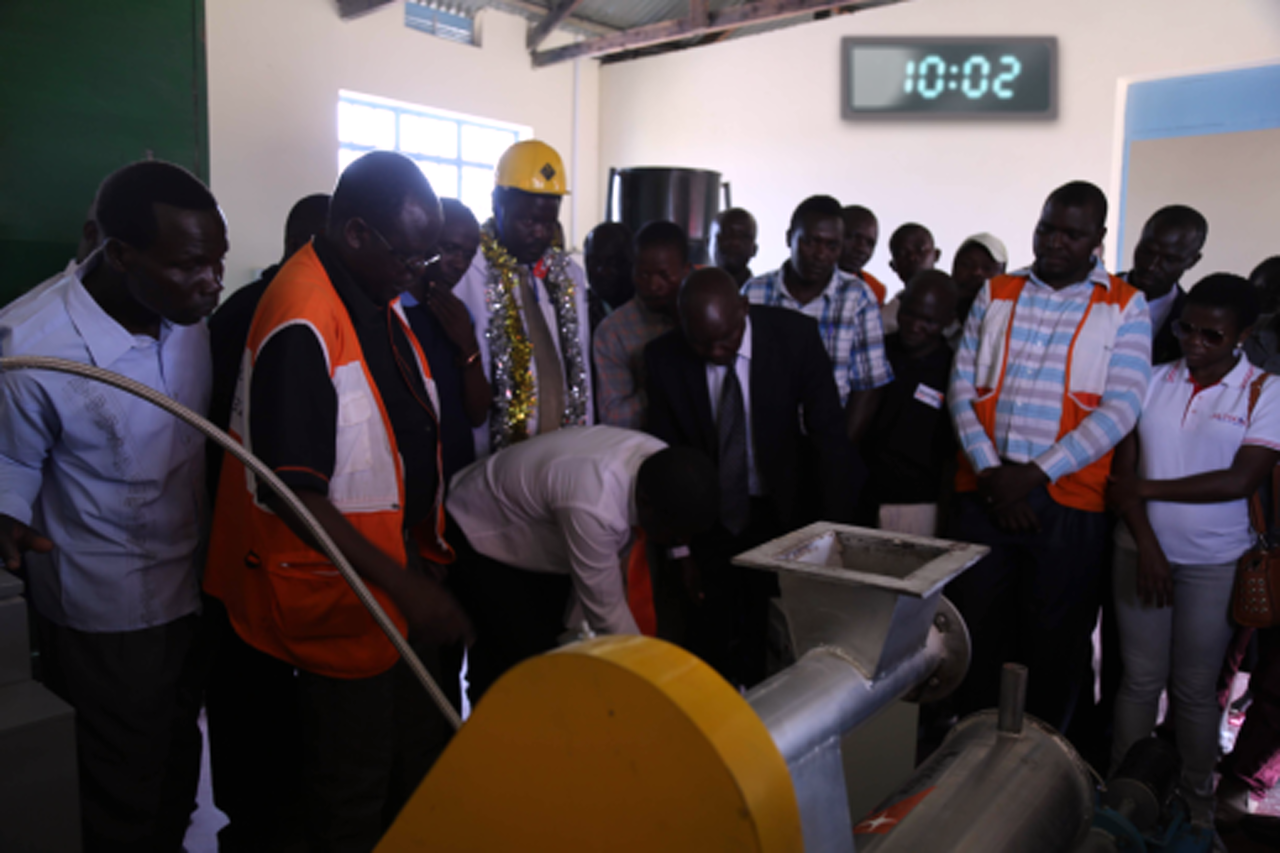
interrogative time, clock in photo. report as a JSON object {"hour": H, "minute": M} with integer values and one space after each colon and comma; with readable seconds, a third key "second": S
{"hour": 10, "minute": 2}
